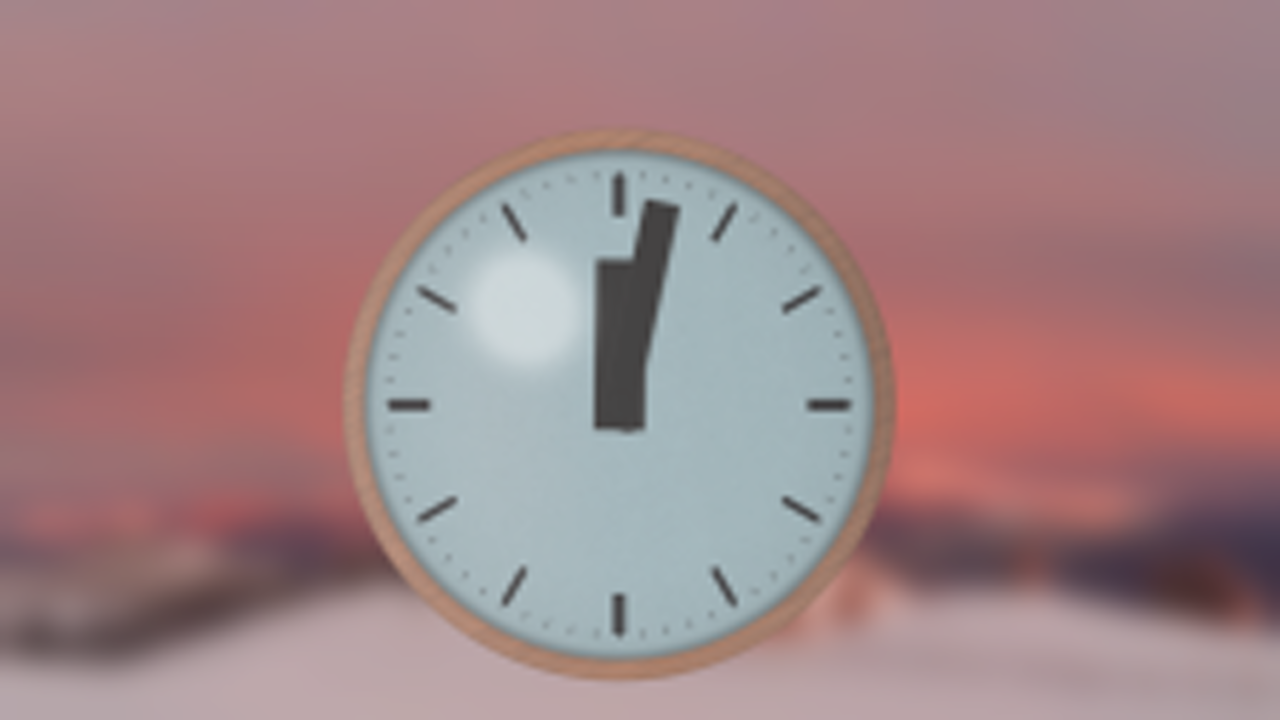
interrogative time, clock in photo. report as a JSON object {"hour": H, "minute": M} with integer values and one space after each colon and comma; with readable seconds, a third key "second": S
{"hour": 12, "minute": 2}
